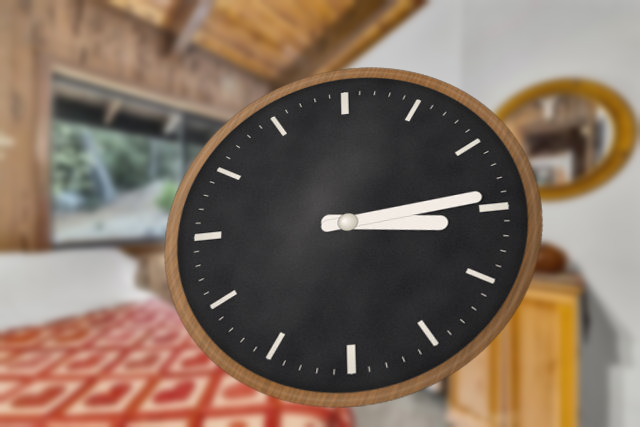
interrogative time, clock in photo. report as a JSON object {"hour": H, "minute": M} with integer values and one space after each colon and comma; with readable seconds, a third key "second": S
{"hour": 3, "minute": 14}
